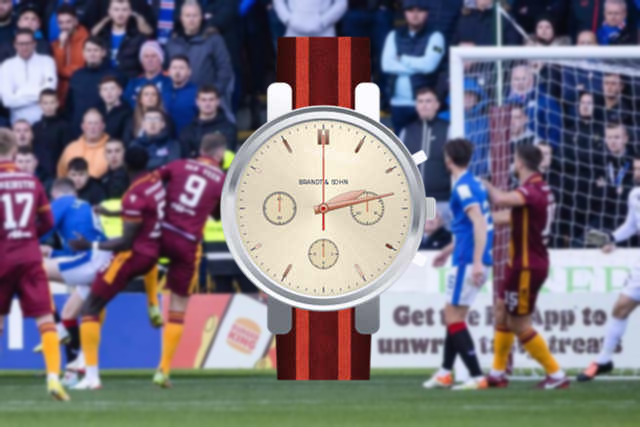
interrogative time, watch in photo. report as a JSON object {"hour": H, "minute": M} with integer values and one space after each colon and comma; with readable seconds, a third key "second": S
{"hour": 2, "minute": 13}
